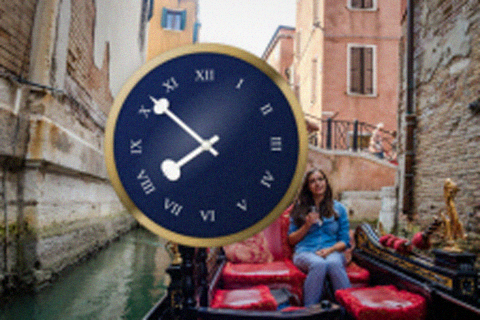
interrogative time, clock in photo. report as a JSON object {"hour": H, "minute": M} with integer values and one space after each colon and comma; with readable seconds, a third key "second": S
{"hour": 7, "minute": 52}
